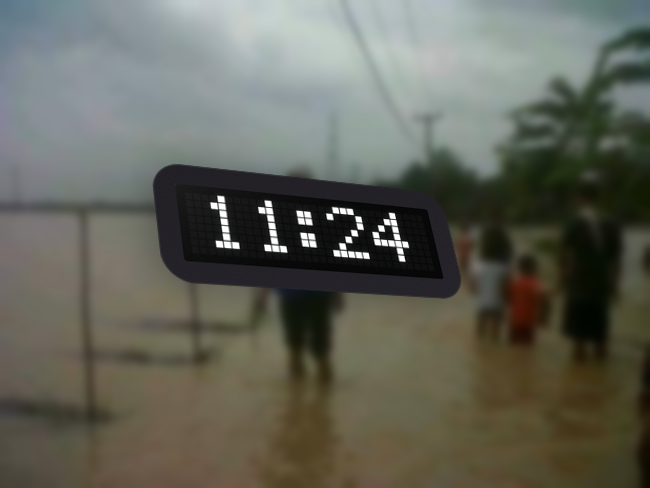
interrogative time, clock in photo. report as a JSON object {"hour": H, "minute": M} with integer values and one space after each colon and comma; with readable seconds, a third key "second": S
{"hour": 11, "minute": 24}
